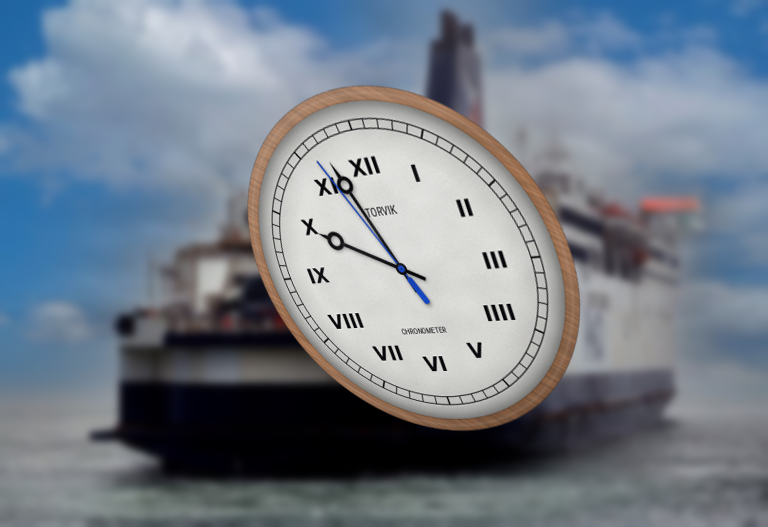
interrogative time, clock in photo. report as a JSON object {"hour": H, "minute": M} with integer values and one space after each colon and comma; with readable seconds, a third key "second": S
{"hour": 9, "minute": 56, "second": 56}
